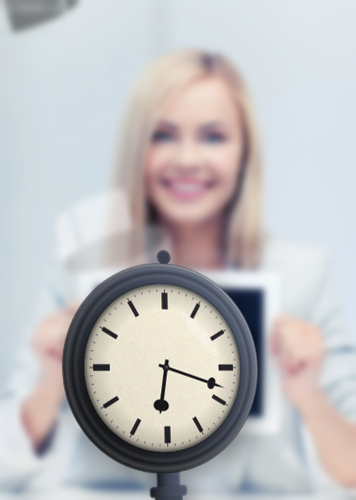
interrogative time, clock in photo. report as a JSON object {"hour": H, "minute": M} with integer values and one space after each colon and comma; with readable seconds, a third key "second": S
{"hour": 6, "minute": 18}
